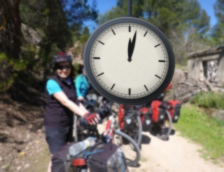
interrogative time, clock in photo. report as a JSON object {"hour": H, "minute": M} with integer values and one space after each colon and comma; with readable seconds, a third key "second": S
{"hour": 12, "minute": 2}
